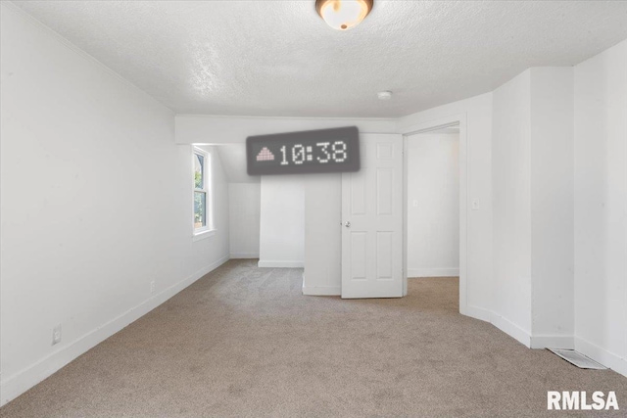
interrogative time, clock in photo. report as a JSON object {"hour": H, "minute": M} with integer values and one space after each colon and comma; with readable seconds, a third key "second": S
{"hour": 10, "minute": 38}
